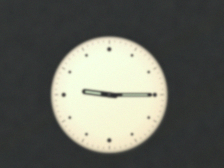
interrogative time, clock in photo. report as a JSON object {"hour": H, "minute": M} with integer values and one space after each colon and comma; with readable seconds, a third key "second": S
{"hour": 9, "minute": 15}
